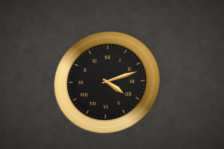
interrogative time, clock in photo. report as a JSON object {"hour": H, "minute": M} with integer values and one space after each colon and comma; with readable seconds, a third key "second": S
{"hour": 4, "minute": 12}
